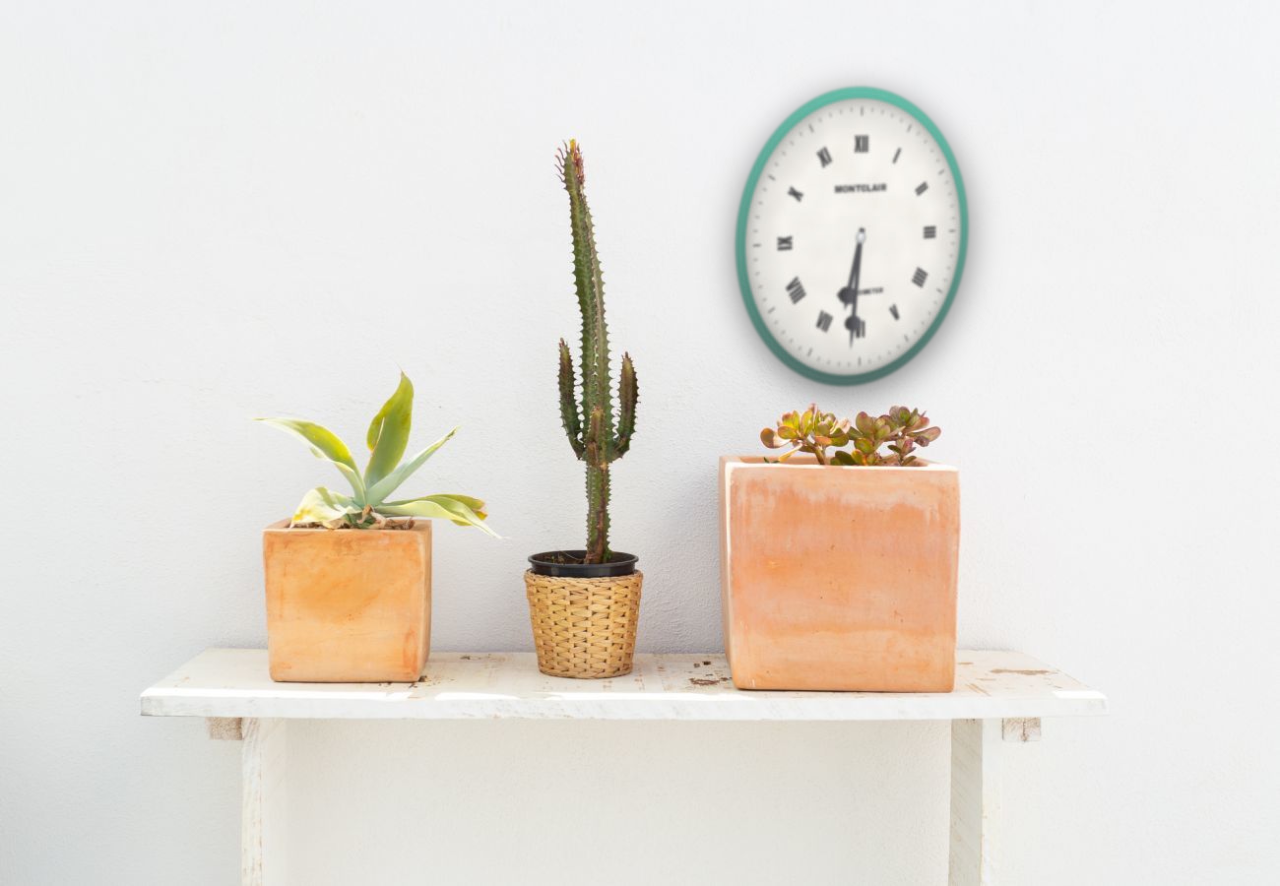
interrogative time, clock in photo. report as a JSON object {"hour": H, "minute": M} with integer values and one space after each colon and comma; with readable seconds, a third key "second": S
{"hour": 6, "minute": 31}
